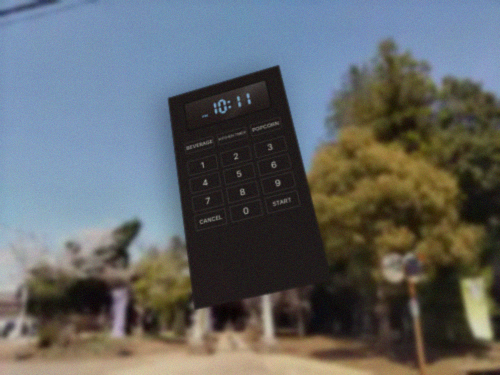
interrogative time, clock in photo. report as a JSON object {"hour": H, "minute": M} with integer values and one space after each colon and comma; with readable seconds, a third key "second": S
{"hour": 10, "minute": 11}
